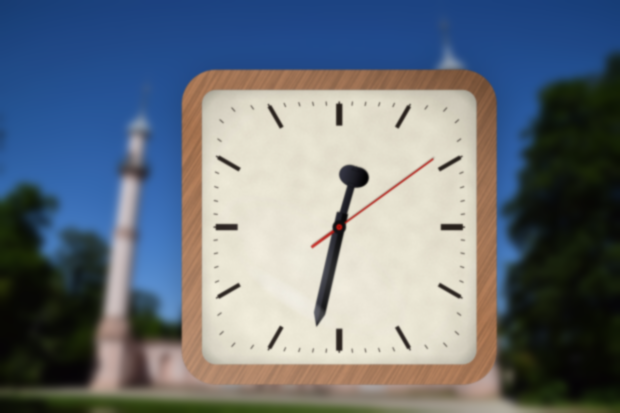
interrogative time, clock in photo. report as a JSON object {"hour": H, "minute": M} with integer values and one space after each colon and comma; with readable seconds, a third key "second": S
{"hour": 12, "minute": 32, "second": 9}
